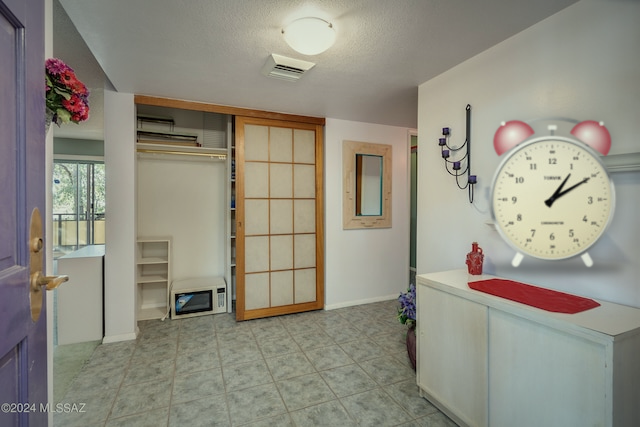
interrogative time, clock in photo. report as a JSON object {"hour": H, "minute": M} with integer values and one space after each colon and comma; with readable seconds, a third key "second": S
{"hour": 1, "minute": 10}
